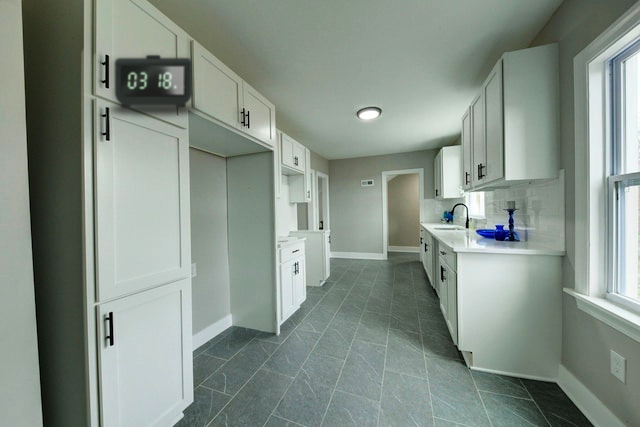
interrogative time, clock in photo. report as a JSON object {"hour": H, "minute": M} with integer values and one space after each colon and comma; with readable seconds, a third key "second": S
{"hour": 3, "minute": 18}
